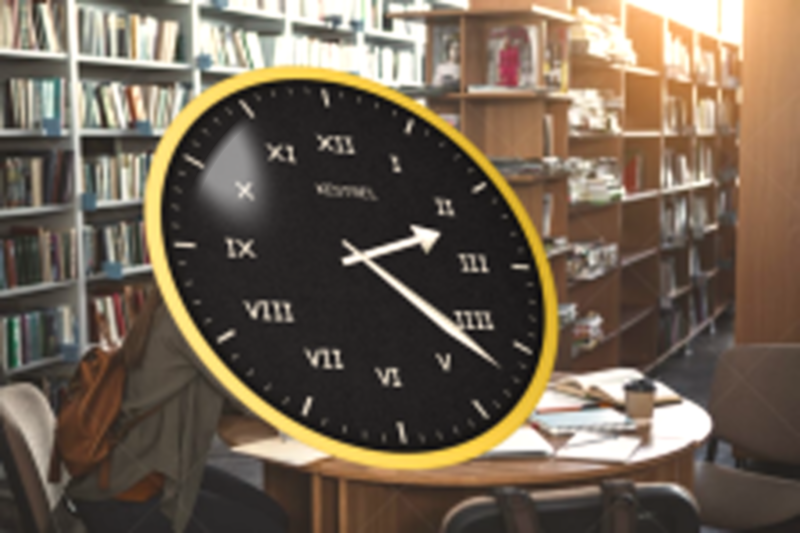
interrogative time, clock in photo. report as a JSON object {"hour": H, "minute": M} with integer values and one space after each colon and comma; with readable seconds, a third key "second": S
{"hour": 2, "minute": 22}
